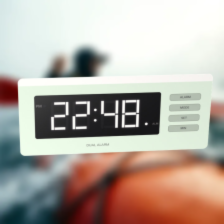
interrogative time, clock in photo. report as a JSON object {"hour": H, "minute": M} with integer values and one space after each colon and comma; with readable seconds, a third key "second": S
{"hour": 22, "minute": 48}
